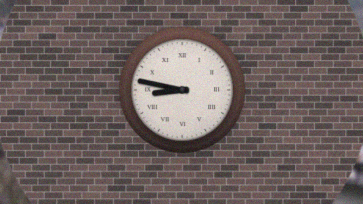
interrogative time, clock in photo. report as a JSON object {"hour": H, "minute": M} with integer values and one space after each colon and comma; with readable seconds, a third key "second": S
{"hour": 8, "minute": 47}
